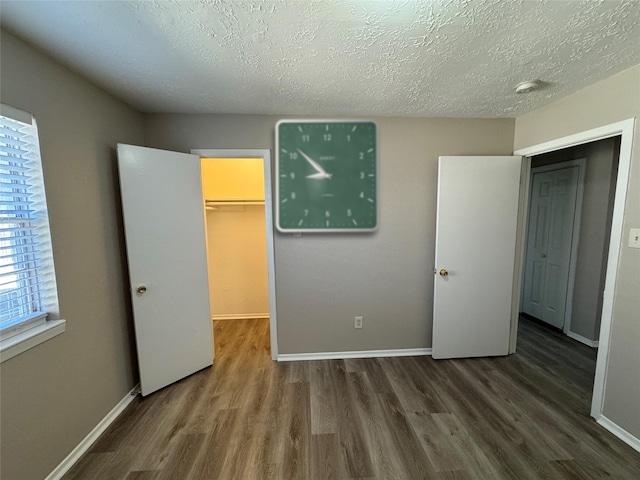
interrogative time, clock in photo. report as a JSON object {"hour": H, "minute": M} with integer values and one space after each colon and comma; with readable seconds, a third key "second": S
{"hour": 8, "minute": 52}
